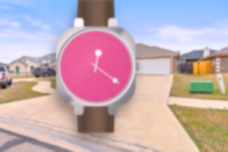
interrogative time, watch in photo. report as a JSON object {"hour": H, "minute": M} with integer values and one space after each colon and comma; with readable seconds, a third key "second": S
{"hour": 12, "minute": 21}
